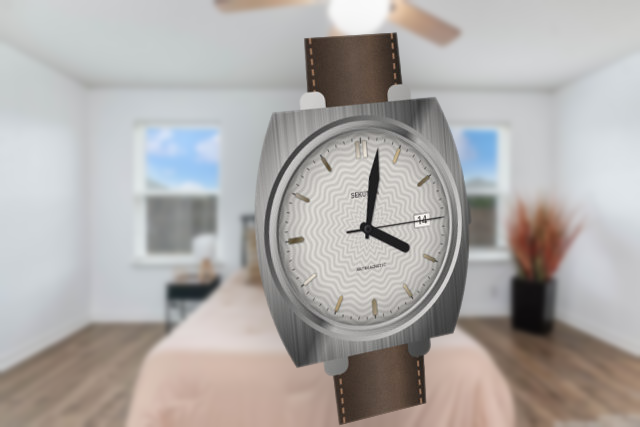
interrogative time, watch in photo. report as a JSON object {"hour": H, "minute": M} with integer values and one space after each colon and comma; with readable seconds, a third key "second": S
{"hour": 4, "minute": 2, "second": 15}
